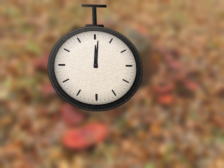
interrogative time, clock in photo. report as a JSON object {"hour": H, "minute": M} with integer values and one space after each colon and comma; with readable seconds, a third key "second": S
{"hour": 12, "minute": 1}
